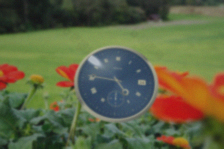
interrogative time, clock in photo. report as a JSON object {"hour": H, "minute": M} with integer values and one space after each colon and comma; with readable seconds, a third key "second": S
{"hour": 4, "minute": 46}
